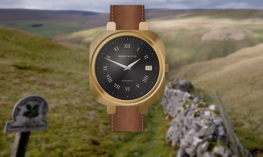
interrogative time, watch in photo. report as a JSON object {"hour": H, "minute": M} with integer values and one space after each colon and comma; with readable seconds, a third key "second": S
{"hour": 1, "minute": 49}
